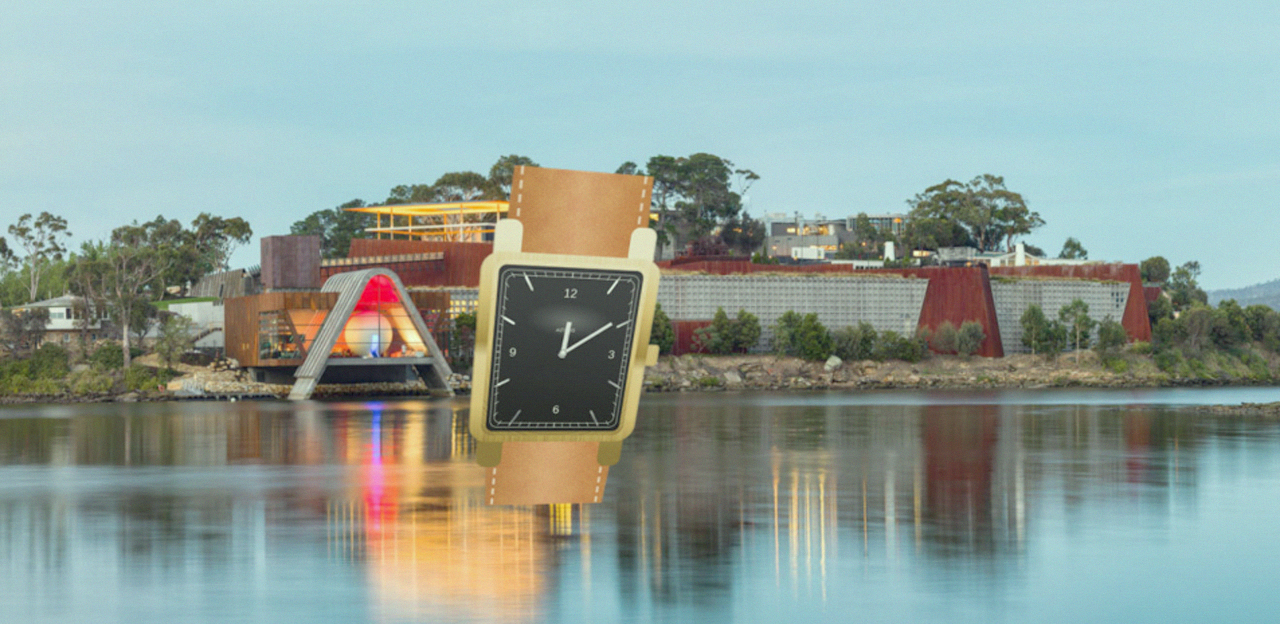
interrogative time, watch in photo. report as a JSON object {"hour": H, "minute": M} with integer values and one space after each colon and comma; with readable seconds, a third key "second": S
{"hour": 12, "minute": 9}
